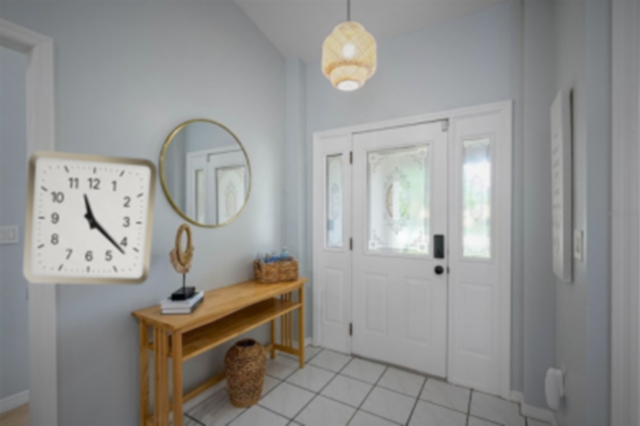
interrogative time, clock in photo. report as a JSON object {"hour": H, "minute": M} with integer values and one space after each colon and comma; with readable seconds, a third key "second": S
{"hour": 11, "minute": 22}
